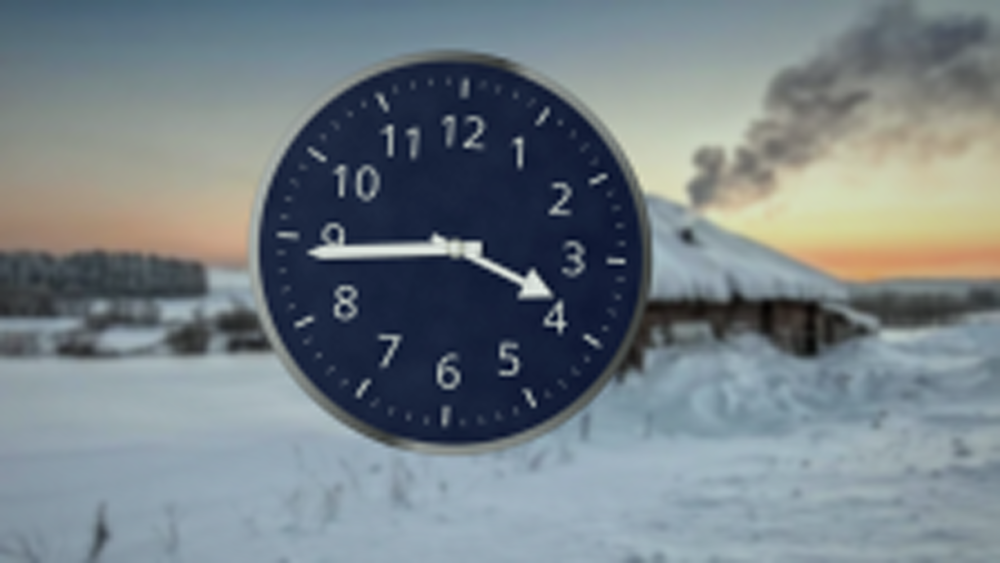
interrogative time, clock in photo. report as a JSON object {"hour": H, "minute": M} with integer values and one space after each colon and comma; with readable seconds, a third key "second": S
{"hour": 3, "minute": 44}
